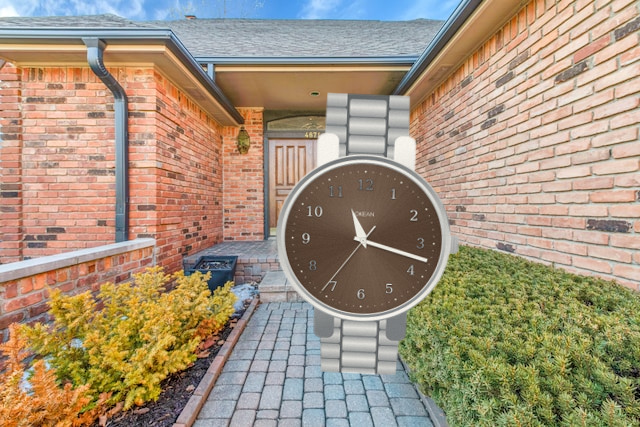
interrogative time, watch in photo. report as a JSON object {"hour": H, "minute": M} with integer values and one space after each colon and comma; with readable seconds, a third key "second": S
{"hour": 11, "minute": 17, "second": 36}
